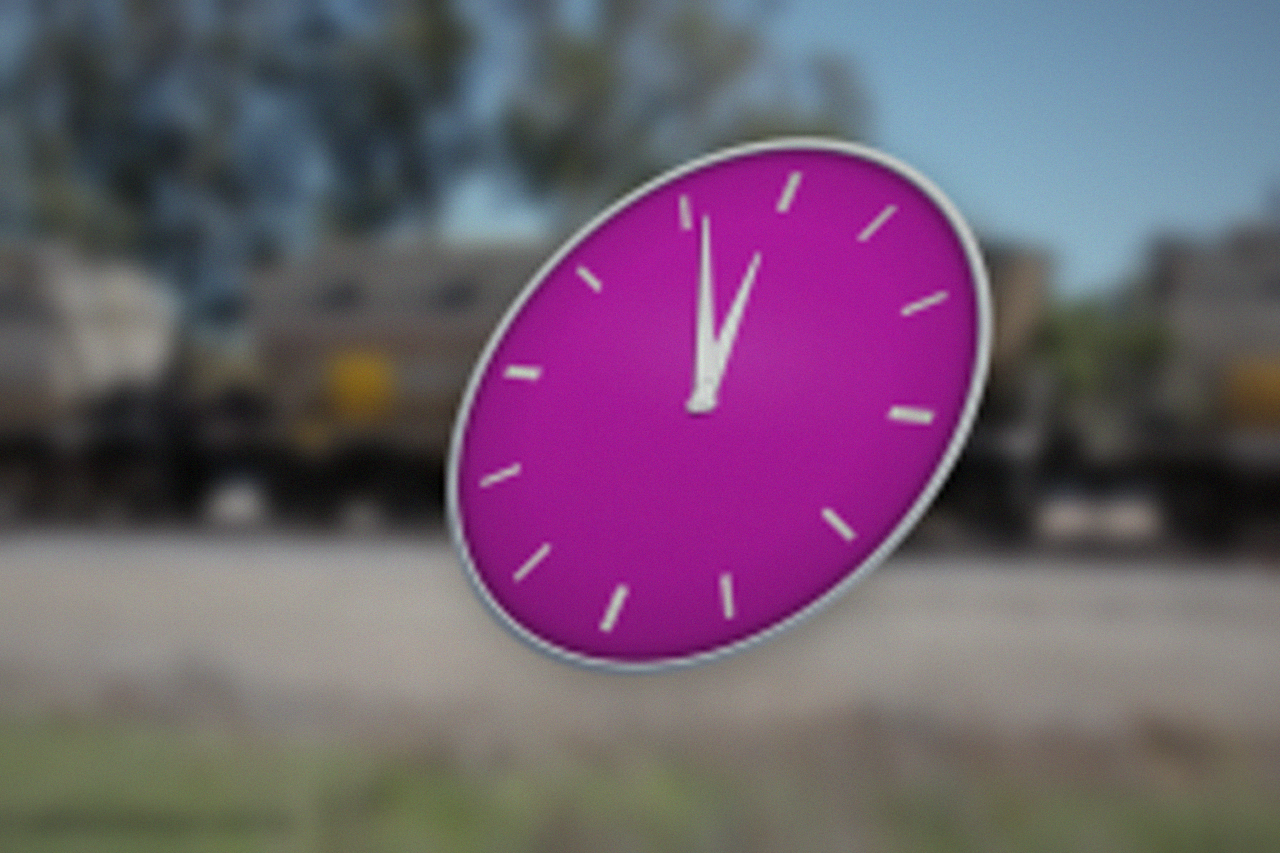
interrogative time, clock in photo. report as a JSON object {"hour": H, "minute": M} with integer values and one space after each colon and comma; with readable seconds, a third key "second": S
{"hour": 11, "minute": 56}
